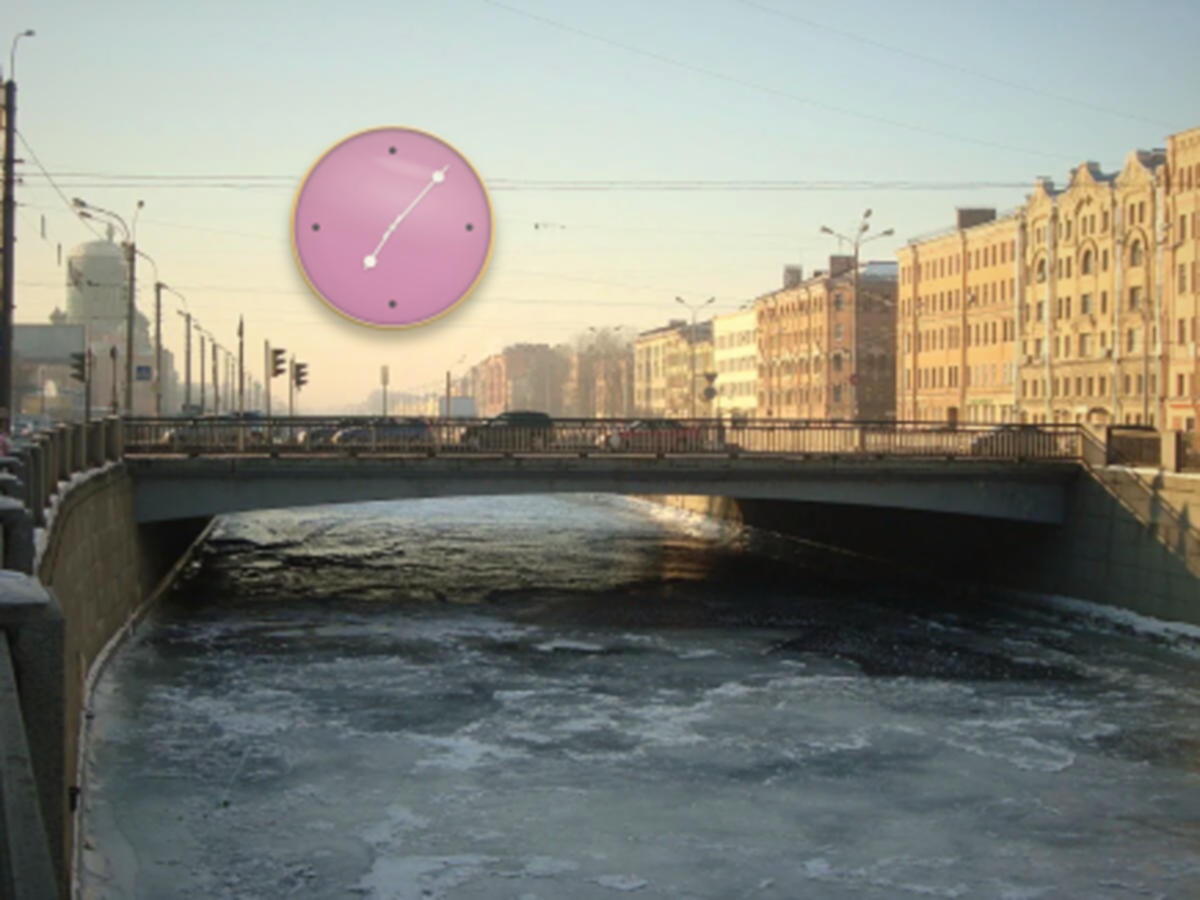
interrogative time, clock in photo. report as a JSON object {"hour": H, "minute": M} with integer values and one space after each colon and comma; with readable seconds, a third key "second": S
{"hour": 7, "minute": 7}
